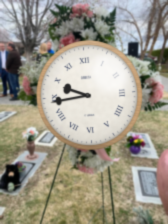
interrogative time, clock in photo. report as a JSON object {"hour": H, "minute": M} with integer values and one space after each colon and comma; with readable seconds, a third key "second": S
{"hour": 9, "minute": 44}
